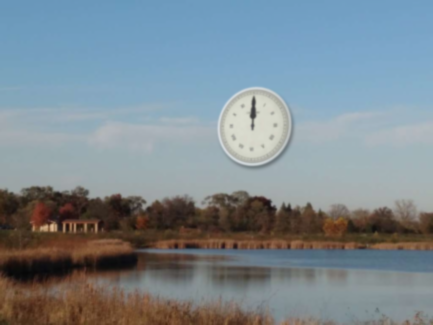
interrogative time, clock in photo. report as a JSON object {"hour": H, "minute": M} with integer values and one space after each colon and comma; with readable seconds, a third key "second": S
{"hour": 12, "minute": 0}
